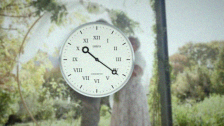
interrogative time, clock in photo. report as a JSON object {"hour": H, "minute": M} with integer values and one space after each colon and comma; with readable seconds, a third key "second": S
{"hour": 10, "minute": 21}
